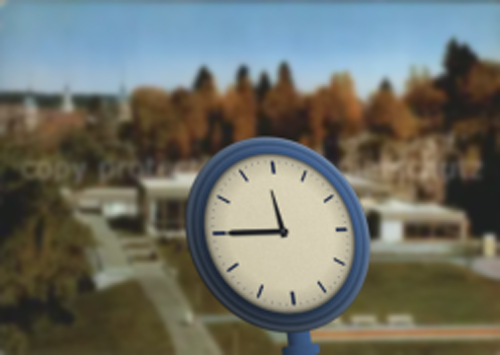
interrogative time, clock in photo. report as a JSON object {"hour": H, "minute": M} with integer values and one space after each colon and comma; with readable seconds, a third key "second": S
{"hour": 11, "minute": 45}
